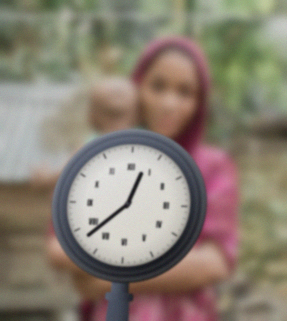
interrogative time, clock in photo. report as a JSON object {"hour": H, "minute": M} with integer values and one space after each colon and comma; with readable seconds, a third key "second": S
{"hour": 12, "minute": 38}
